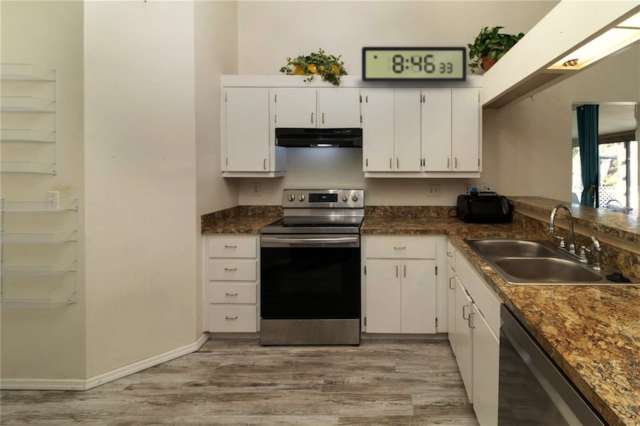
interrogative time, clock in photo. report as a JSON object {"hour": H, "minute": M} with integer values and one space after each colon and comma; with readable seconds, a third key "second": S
{"hour": 8, "minute": 46, "second": 33}
